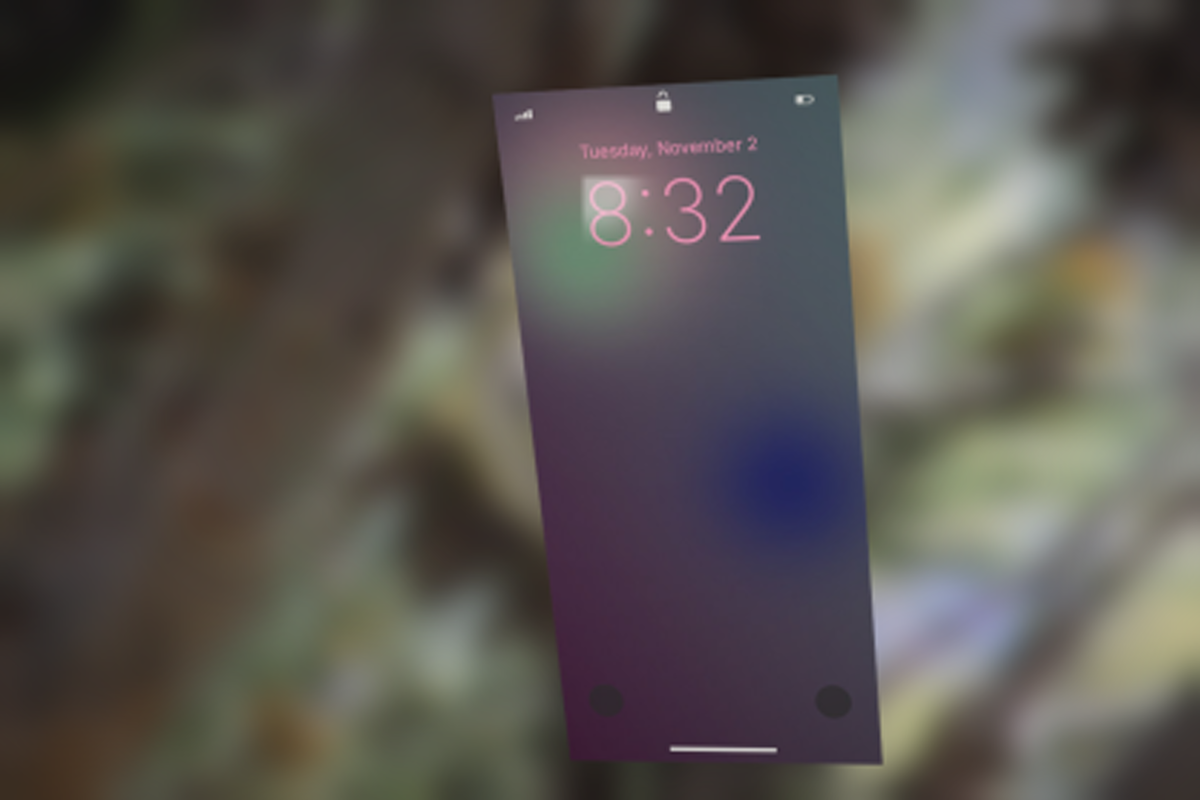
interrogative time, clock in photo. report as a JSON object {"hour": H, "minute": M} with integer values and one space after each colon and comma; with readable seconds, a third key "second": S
{"hour": 8, "minute": 32}
